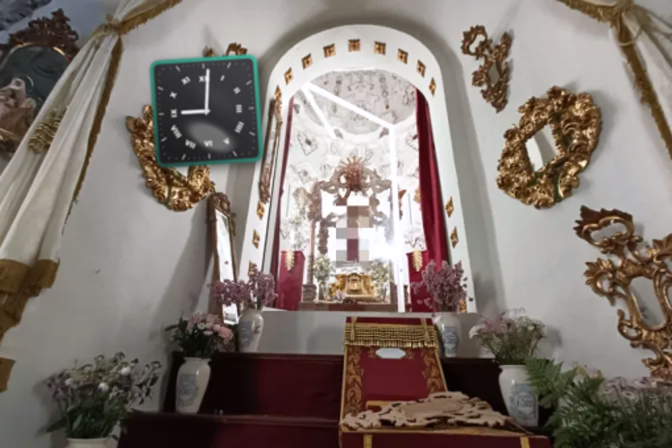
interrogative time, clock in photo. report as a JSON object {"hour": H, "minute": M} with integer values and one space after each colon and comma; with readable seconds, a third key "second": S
{"hour": 9, "minute": 1}
